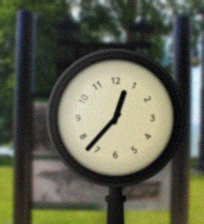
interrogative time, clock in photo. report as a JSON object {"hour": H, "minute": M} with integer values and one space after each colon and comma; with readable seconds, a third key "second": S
{"hour": 12, "minute": 37}
